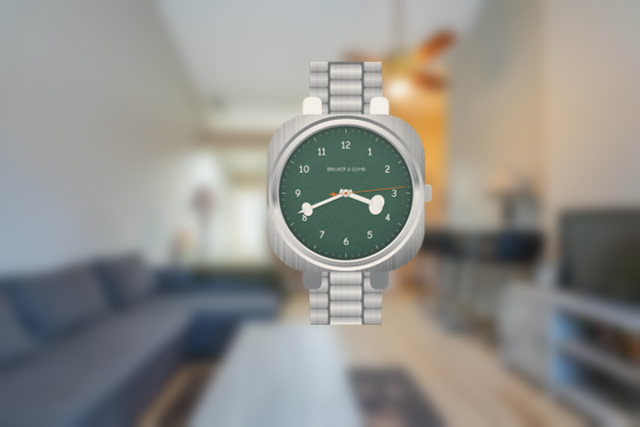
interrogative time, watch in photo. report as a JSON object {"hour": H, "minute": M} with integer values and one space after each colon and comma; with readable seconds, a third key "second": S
{"hour": 3, "minute": 41, "second": 14}
